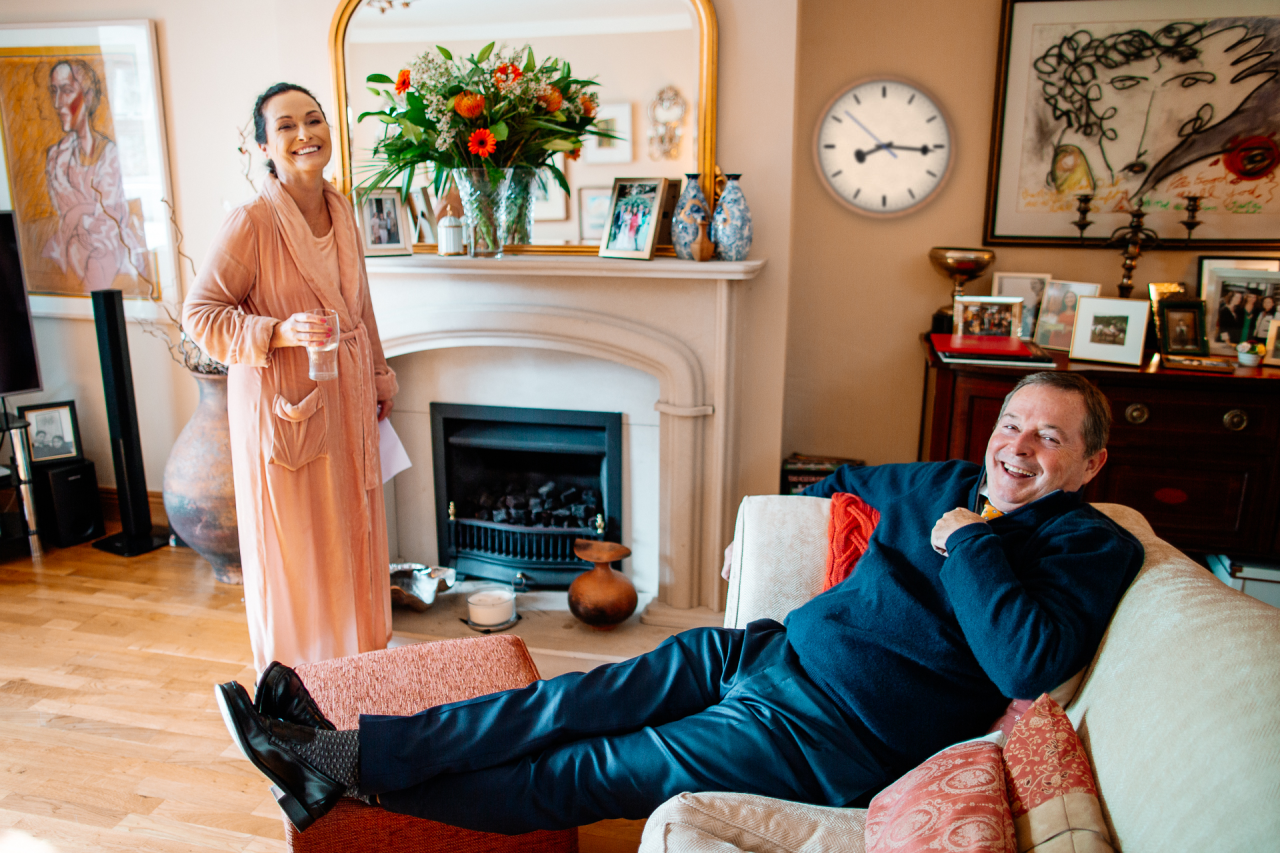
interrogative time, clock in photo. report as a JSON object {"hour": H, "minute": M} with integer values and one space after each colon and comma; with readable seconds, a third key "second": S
{"hour": 8, "minute": 15, "second": 52}
